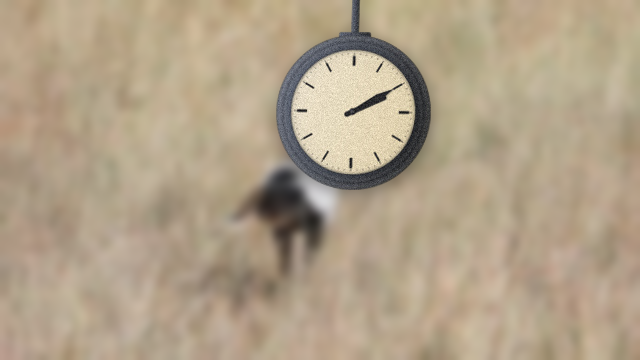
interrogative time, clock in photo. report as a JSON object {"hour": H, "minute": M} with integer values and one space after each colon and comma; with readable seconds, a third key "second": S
{"hour": 2, "minute": 10}
